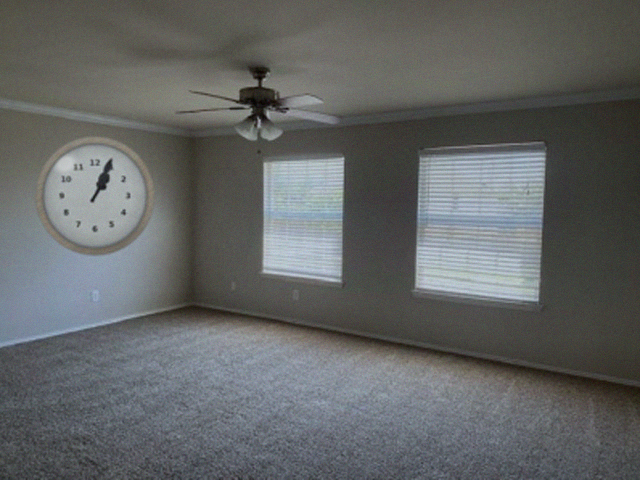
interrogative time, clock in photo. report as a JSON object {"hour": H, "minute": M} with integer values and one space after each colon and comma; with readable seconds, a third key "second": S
{"hour": 1, "minute": 4}
